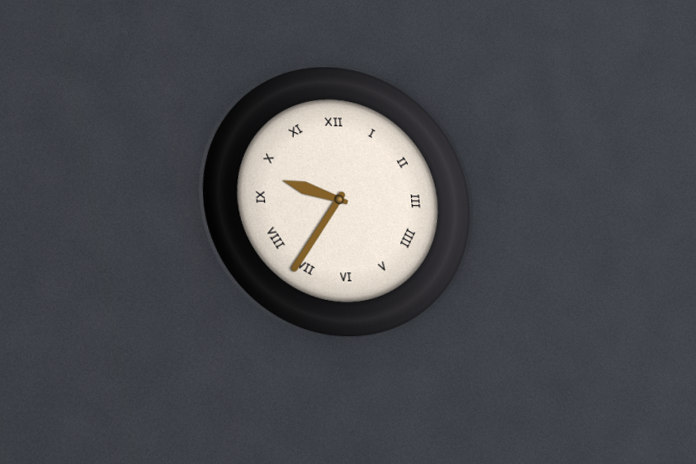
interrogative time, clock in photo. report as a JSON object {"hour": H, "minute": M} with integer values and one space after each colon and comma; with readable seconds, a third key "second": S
{"hour": 9, "minute": 36}
